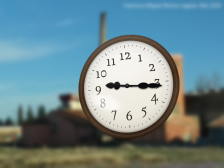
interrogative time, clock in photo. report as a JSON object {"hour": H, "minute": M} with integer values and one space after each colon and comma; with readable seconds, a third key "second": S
{"hour": 9, "minute": 16}
